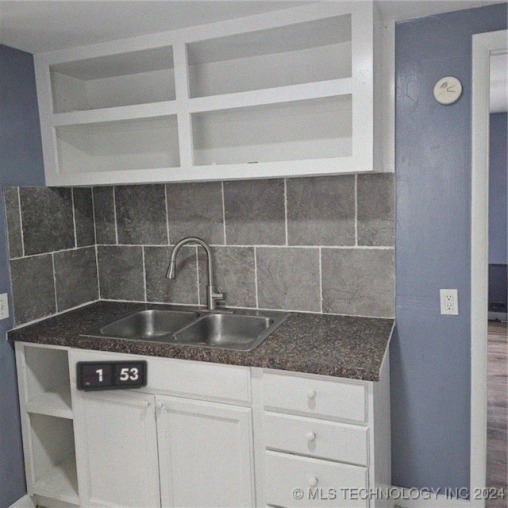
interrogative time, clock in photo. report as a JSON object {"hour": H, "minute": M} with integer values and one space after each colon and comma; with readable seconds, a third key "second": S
{"hour": 1, "minute": 53}
